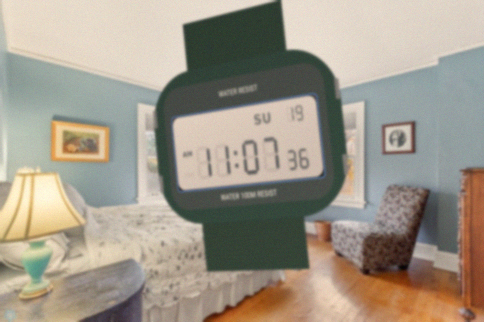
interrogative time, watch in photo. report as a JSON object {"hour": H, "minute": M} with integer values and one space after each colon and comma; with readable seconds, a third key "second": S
{"hour": 11, "minute": 7, "second": 36}
